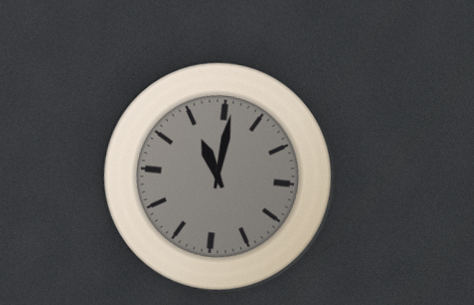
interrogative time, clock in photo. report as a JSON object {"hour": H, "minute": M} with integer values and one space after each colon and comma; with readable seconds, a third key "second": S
{"hour": 11, "minute": 1}
